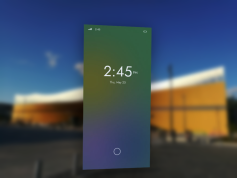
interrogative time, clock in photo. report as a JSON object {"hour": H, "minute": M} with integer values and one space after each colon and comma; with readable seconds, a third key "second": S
{"hour": 2, "minute": 45}
